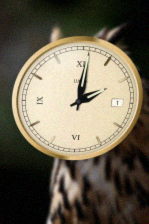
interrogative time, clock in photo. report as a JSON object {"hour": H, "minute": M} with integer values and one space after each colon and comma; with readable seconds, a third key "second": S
{"hour": 2, "minute": 1}
